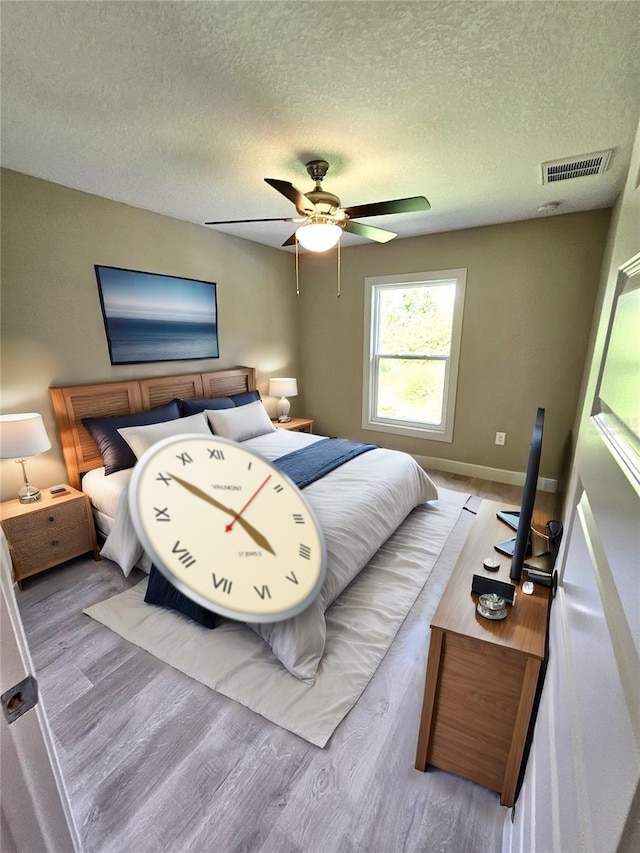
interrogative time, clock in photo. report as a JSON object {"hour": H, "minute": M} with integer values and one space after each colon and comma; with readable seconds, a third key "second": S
{"hour": 4, "minute": 51, "second": 8}
